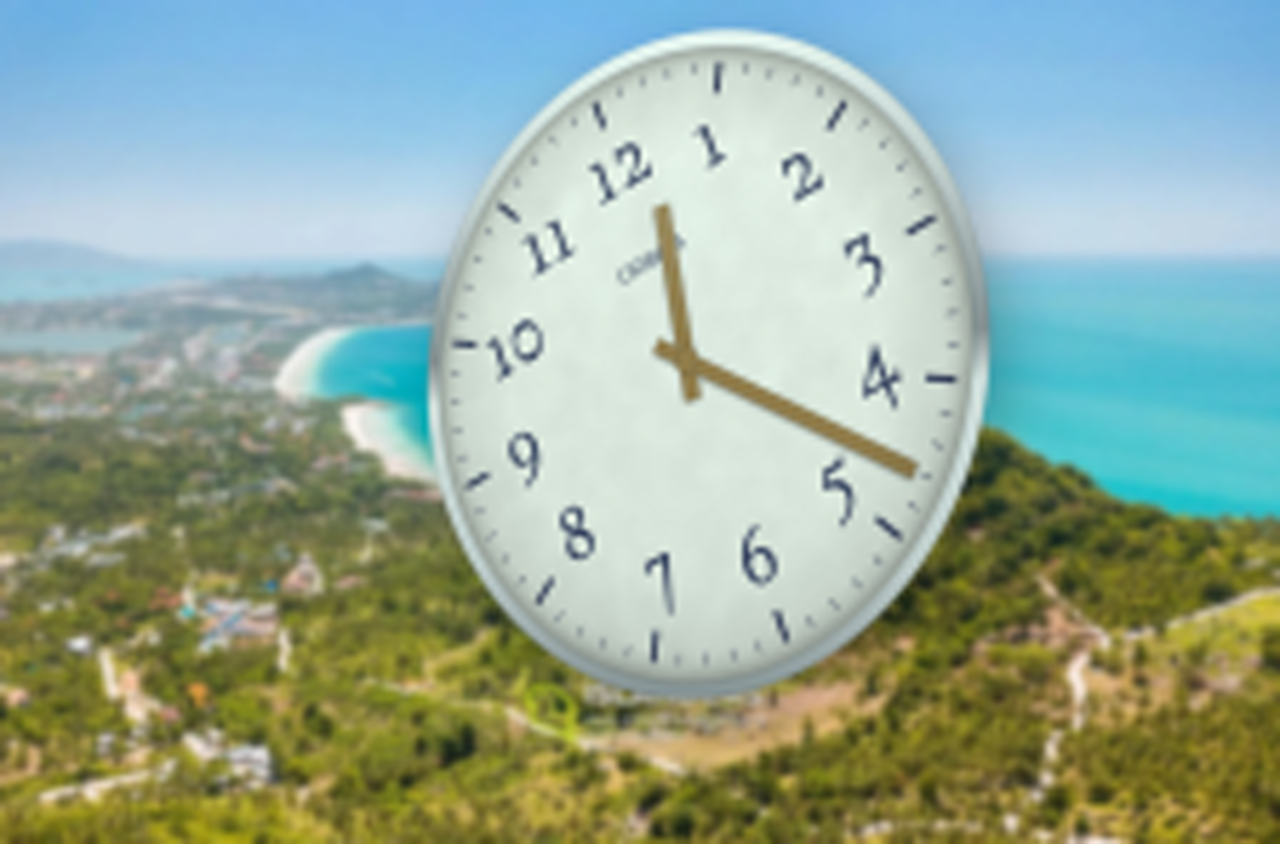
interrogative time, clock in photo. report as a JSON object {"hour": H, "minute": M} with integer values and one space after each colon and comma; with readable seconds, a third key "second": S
{"hour": 12, "minute": 23}
